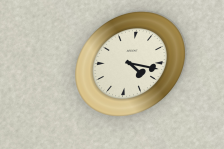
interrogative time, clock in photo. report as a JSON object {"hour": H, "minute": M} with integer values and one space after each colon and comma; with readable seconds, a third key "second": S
{"hour": 4, "minute": 17}
